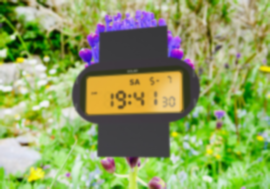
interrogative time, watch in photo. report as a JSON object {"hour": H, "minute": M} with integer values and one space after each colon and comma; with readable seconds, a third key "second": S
{"hour": 19, "minute": 41}
